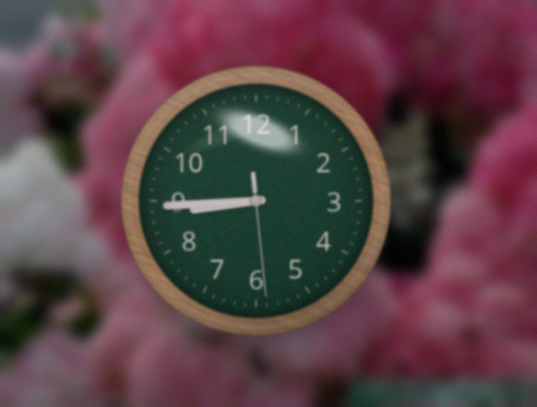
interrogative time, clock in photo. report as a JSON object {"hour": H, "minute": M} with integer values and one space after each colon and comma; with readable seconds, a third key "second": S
{"hour": 8, "minute": 44, "second": 29}
